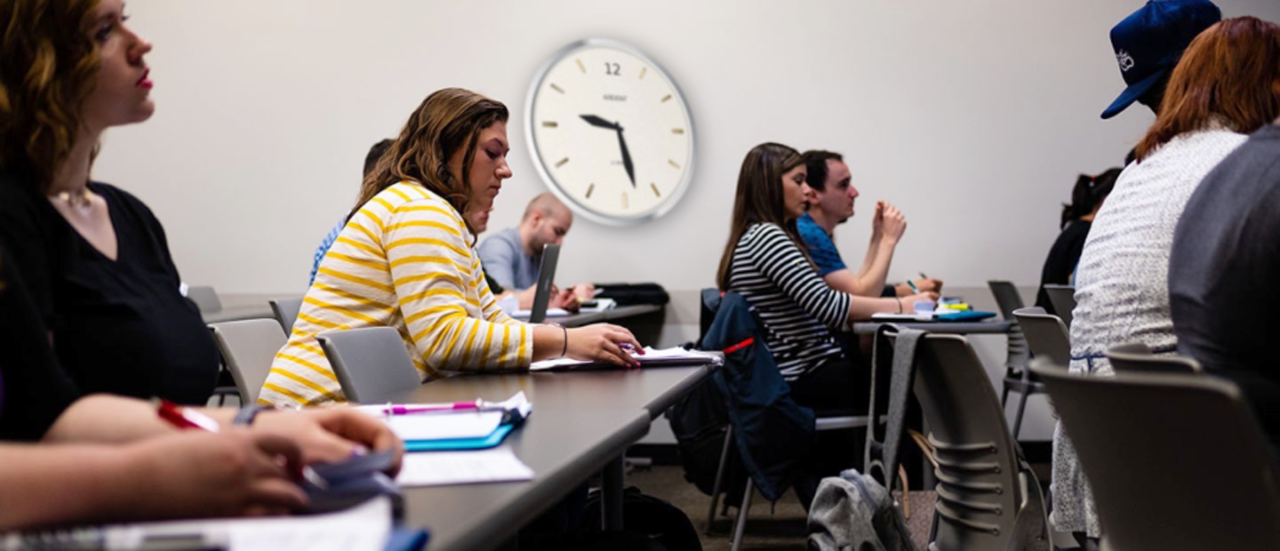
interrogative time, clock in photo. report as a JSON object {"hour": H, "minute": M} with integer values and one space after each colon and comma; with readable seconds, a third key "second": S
{"hour": 9, "minute": 28}
